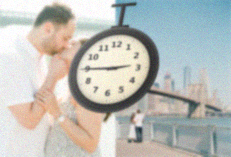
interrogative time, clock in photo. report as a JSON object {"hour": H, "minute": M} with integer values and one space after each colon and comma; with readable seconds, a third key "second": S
{"hour": 2, "minute": 45}
